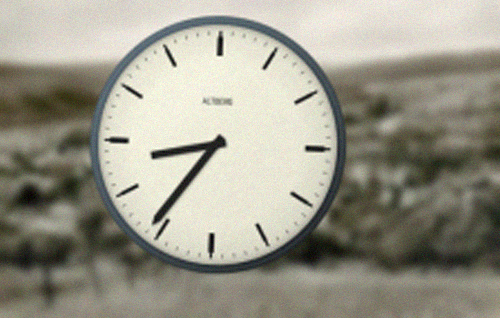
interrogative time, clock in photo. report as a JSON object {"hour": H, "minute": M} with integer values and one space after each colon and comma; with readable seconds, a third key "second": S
{"hour": 8, "minute": 36}
